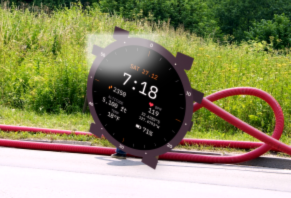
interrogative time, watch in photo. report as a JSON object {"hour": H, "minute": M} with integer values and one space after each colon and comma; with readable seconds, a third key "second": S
{"hour": 7, "minute": 18}
